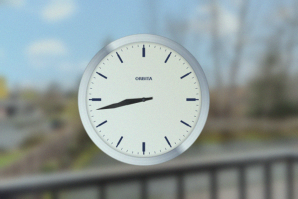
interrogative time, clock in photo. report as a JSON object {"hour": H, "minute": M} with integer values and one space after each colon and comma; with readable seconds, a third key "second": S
{"hour": 8, "minute": 43}
